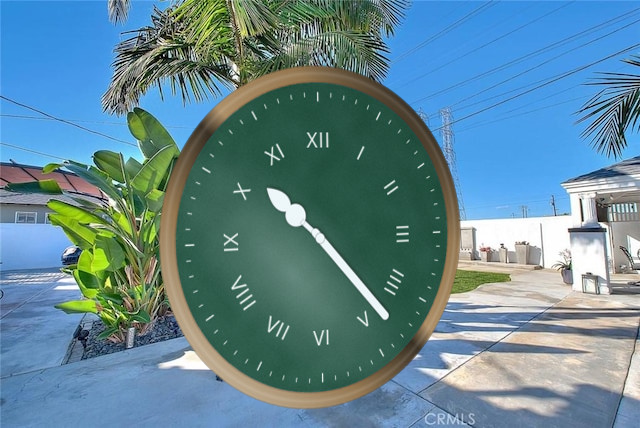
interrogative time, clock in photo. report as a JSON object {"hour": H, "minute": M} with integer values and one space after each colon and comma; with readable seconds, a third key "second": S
{"hour": 10, "minute": 23}
